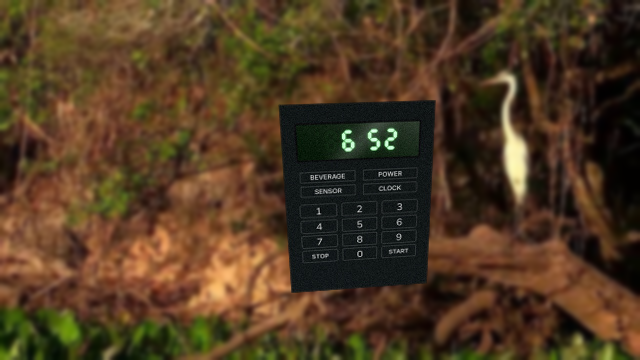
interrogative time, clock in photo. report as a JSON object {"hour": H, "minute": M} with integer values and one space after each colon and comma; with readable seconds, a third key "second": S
{"hour": 6, "minute": 52}
